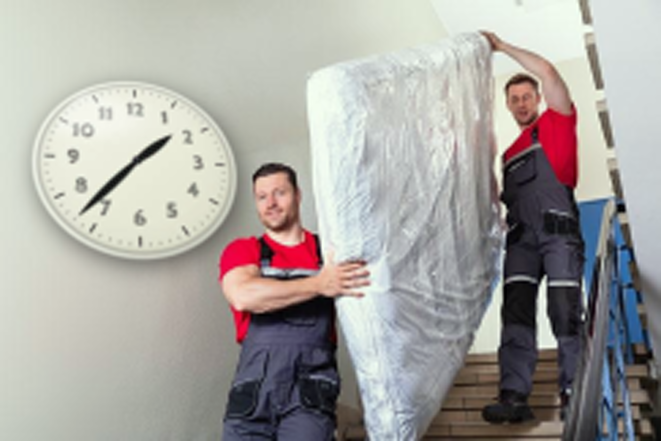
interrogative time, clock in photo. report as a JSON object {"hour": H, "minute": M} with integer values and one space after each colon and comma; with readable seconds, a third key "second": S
{"hour": 1, "minute": 37}
